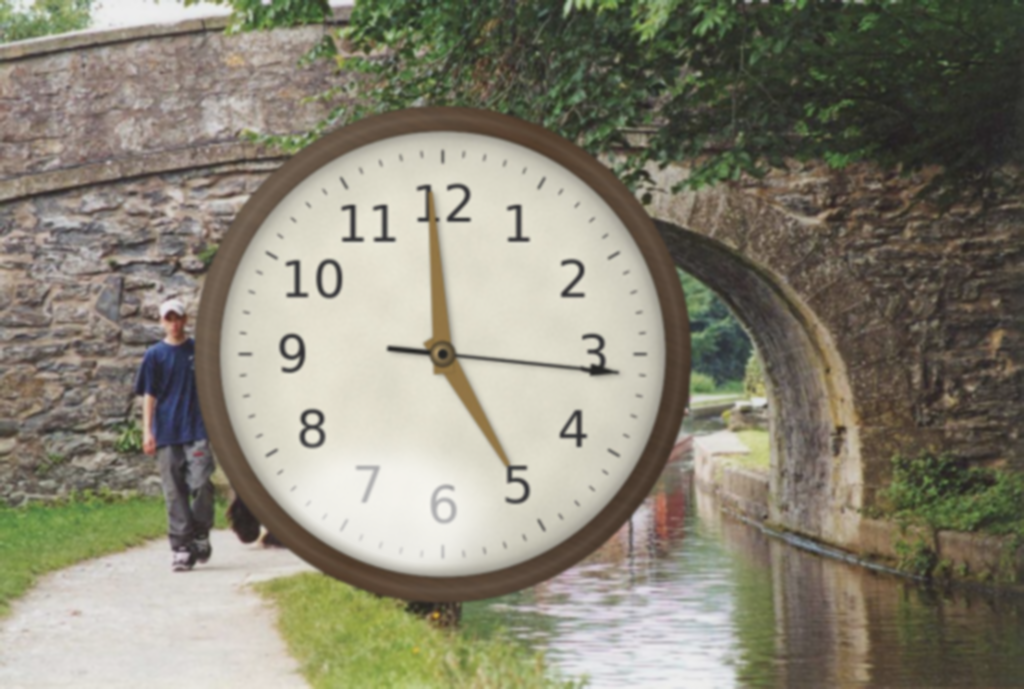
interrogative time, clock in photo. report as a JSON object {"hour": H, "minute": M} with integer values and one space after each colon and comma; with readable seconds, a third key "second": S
{"hour": 4, "minute": 59, "second": 16}
